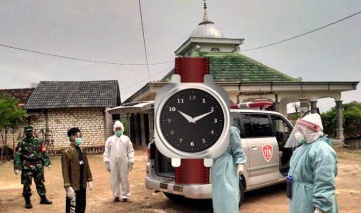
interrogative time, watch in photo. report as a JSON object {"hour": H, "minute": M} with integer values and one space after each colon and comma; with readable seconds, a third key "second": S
{"hour": 10, "minute": 11}
